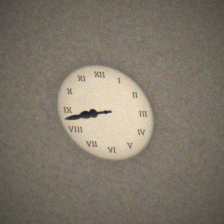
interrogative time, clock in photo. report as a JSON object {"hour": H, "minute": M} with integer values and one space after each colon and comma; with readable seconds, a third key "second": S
{"hour": 8, "minute": 43}
